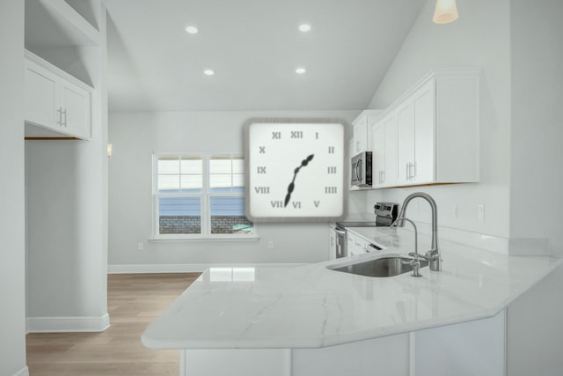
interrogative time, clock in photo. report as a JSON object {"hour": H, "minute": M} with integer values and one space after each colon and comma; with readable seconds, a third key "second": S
{"hour": 1, "minute": 33}
